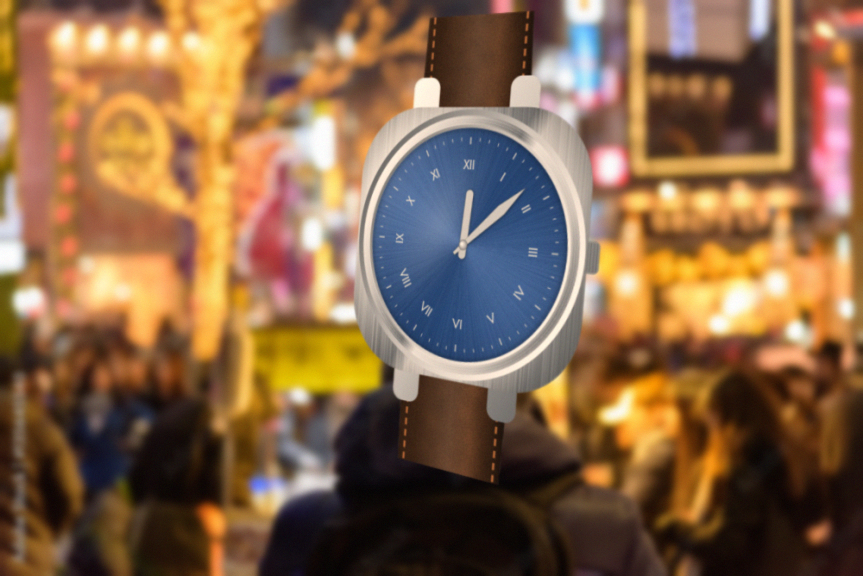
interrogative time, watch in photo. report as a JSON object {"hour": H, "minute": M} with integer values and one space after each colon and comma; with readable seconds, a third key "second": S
{"hour": 12, "minute": 8}
